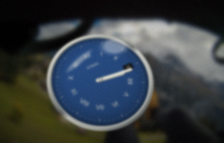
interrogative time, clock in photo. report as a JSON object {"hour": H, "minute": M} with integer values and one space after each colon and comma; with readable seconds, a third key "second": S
{"hour": 3, "minute": 16}
